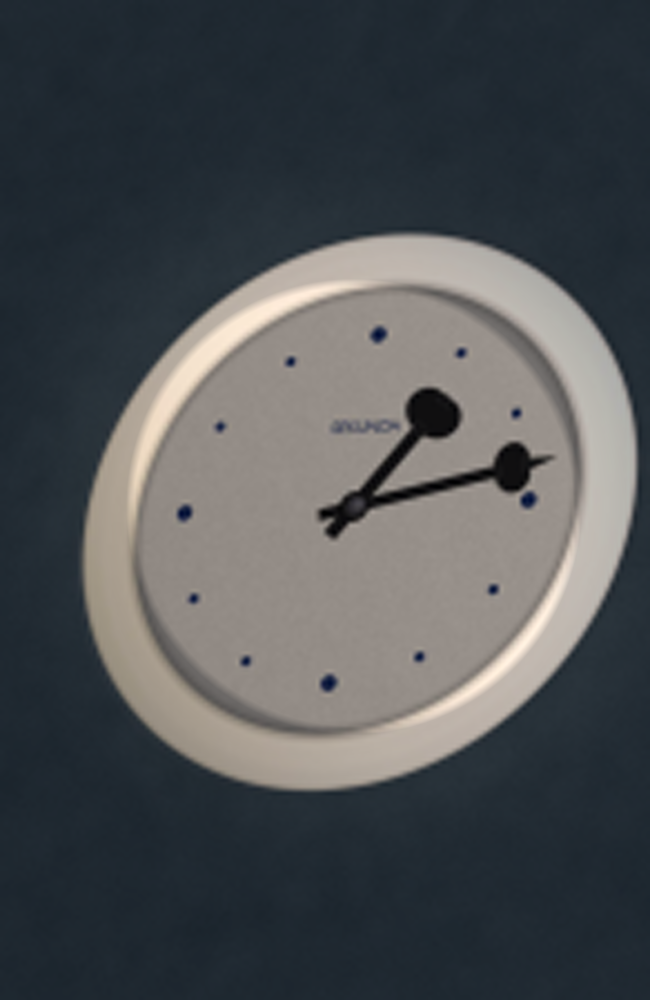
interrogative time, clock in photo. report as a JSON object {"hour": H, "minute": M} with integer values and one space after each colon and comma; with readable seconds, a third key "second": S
{"hour": 1, "minute": 13}
